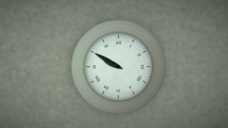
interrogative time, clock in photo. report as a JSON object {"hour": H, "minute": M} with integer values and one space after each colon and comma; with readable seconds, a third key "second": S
{"hour": 9, "minute": 50}
